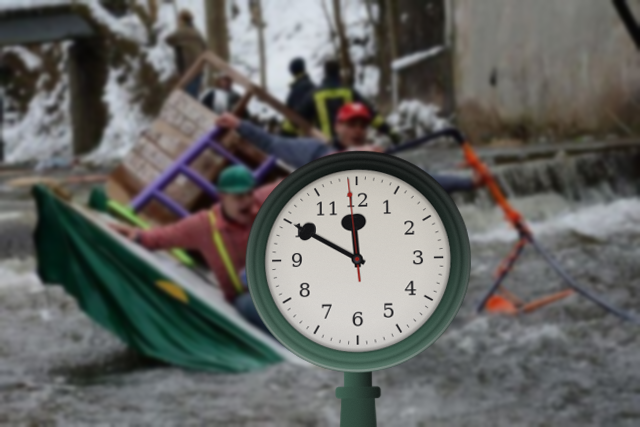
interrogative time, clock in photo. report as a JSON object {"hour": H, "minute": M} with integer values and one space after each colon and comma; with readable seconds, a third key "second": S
{"hour": 11, "minute": 49, "second": 59}
